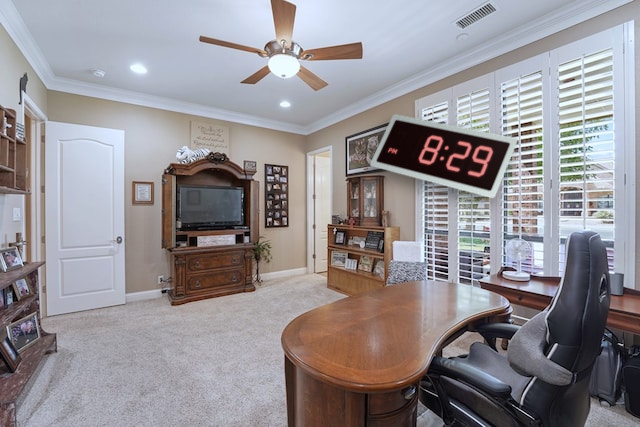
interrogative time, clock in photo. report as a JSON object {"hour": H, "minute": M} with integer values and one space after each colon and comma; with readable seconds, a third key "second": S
{"hour": 8, "minute": 29}
